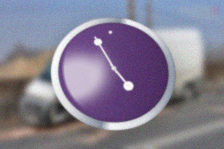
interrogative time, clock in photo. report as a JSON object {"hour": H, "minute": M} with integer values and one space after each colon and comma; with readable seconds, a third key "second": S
{"hour": 4, "minute": 56}
